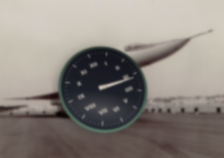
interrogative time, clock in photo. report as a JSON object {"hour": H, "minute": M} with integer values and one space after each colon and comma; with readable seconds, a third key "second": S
{"hour": 3, "minute": 16}
